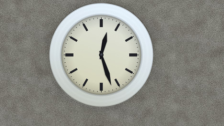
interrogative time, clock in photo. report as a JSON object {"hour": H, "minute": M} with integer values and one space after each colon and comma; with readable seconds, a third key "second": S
{"hour": 12, "minute": 27}
